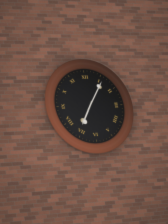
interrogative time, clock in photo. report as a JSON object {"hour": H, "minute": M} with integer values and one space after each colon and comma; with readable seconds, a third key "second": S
{"hour": 7, "minute": 6}
